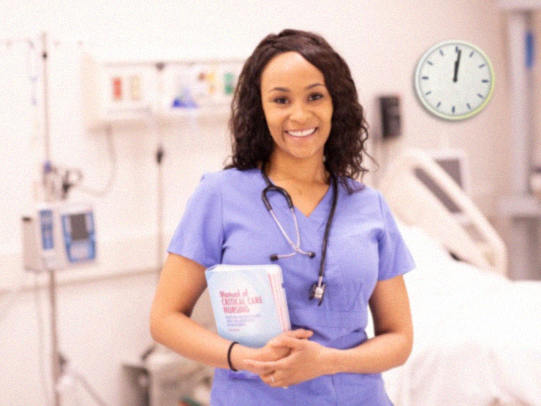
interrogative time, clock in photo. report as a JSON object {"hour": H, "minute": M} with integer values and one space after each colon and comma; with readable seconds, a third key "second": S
{"hour": 12, "minute": 1}
